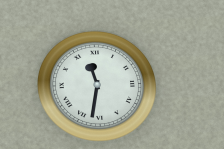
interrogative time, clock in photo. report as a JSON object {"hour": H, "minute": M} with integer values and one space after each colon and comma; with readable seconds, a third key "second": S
{"hour": 11, "minute": 32}
